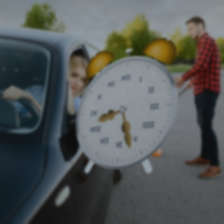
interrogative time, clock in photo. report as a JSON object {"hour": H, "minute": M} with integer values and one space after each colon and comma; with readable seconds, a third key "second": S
{"hour": 8, "minute": 27}
